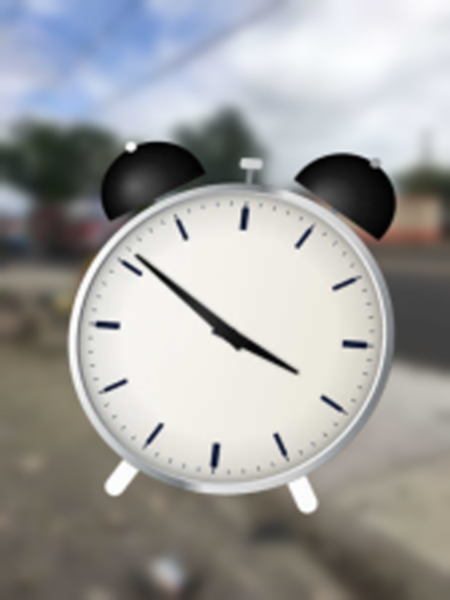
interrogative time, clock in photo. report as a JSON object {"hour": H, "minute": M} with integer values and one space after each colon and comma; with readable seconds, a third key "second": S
{"hour": 3, "minute": 51}
